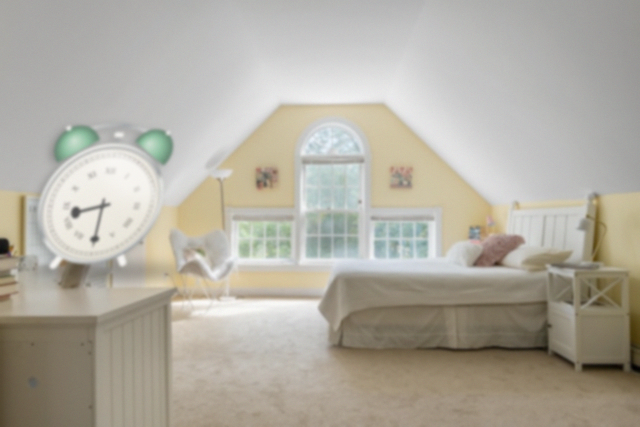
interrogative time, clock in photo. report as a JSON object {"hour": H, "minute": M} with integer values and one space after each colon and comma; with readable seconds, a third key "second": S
{"hour": 8, "minute": 30}
